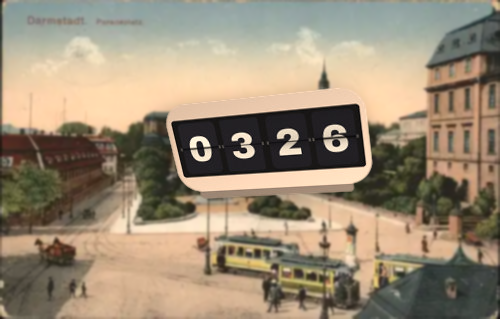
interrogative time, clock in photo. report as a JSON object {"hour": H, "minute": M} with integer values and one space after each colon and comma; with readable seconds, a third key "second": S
{"hour": 3, "minute": 26}
